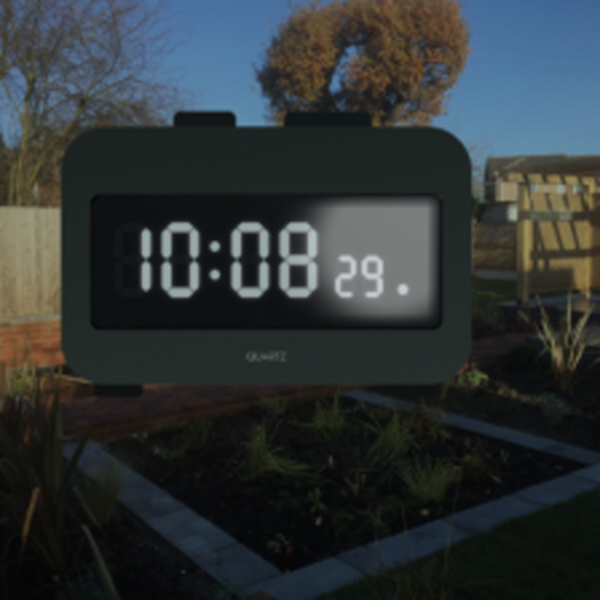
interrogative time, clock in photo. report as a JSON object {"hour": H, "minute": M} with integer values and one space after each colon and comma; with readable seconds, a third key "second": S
{"hour": 10, "minute": 8, "second": 29}
